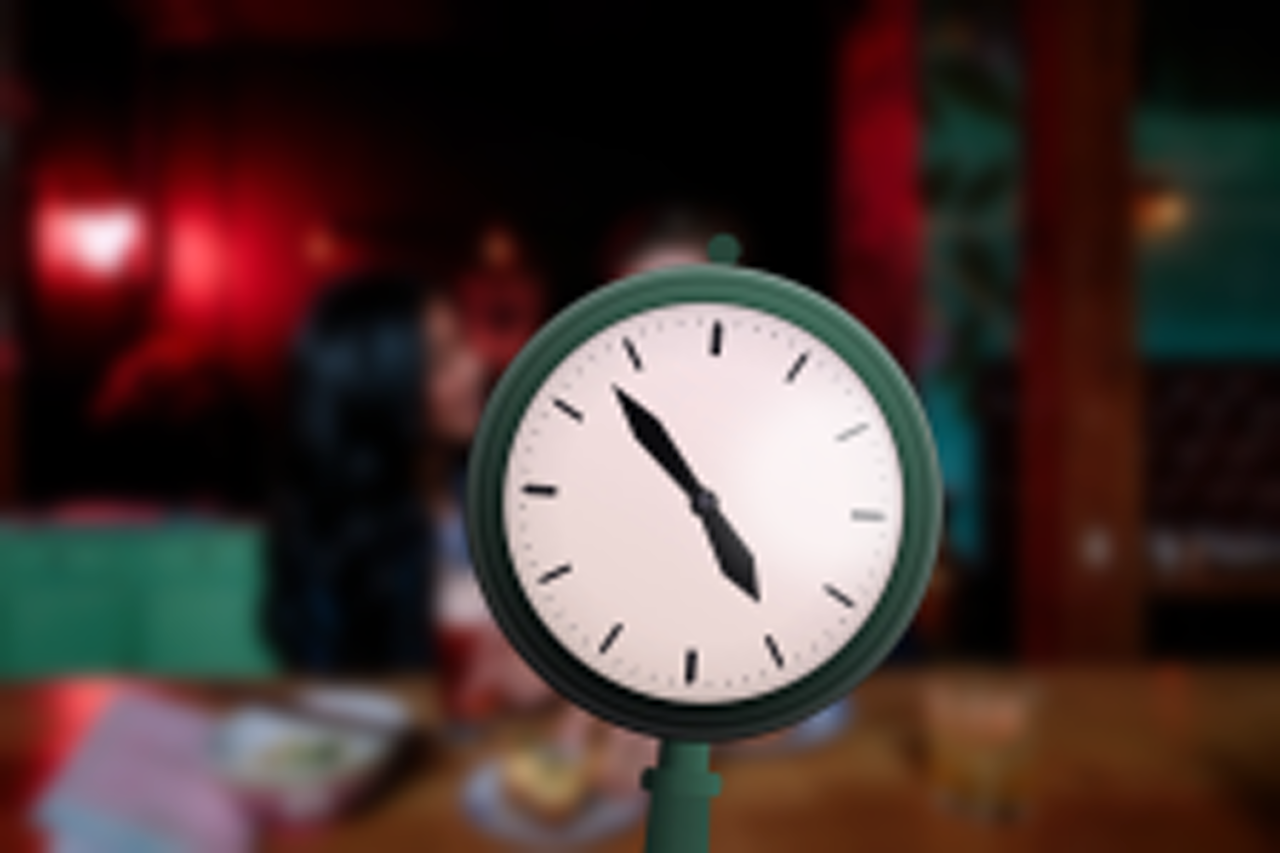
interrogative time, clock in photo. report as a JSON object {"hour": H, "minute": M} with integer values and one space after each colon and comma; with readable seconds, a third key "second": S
{"hour": 4, "minute": 53}
